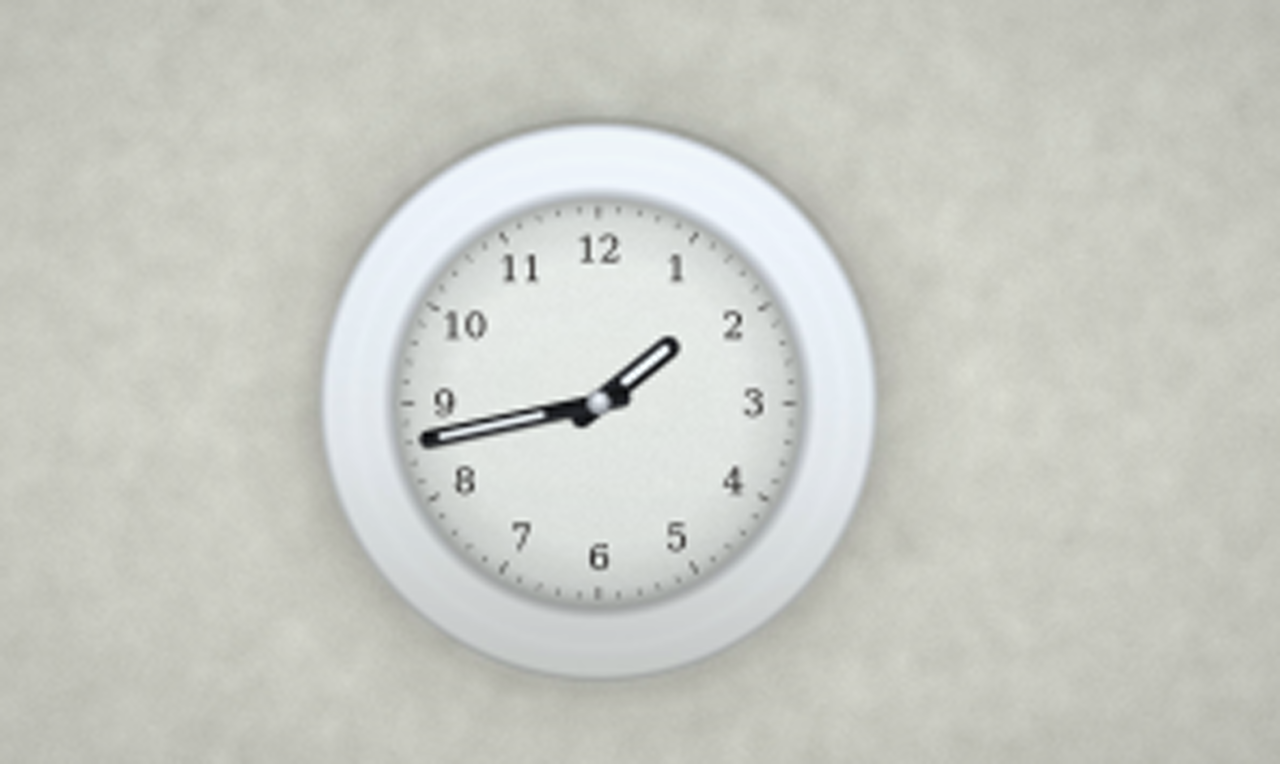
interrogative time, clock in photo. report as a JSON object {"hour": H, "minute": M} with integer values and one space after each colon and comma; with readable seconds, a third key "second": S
{"hour": 1, "minute": 43}
